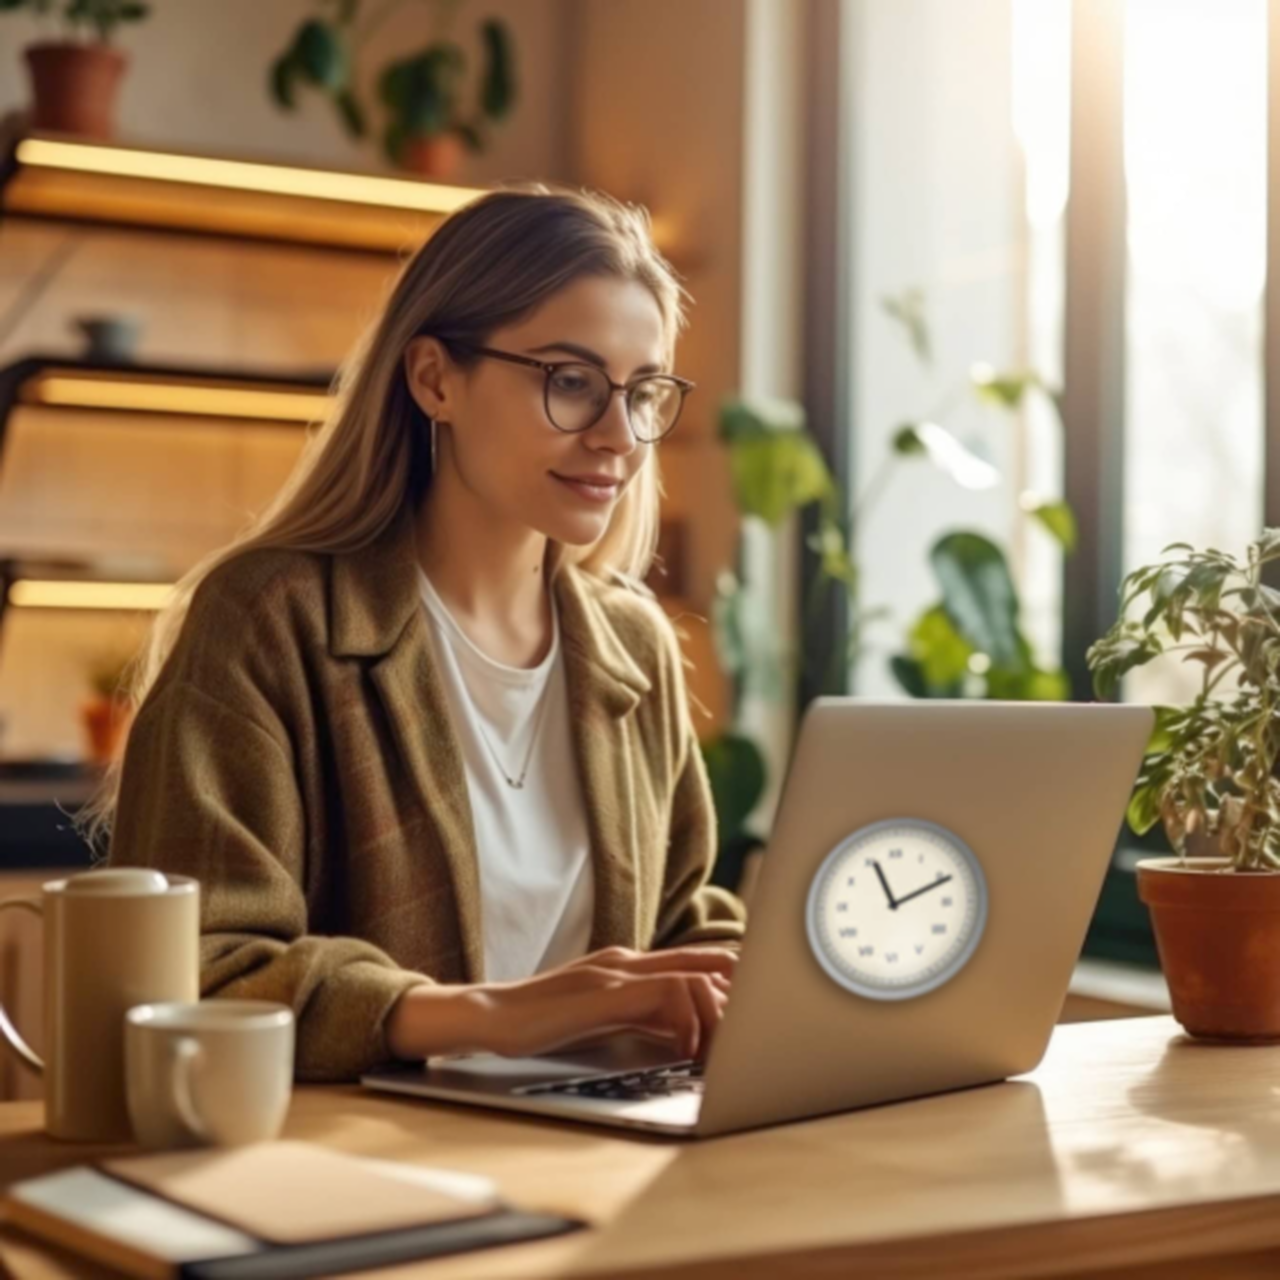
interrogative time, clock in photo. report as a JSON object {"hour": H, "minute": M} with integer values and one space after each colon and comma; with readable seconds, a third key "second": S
{"hour": 11, "minute": 11}
